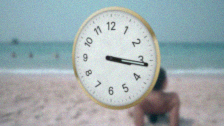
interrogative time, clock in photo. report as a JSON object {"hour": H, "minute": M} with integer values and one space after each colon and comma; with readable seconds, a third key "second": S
{"hour": 3, "minute": 16}
